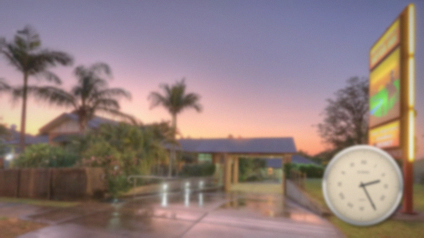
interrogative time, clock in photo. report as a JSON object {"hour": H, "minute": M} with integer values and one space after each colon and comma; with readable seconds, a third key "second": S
{"hour": 2, "minute": 25}
